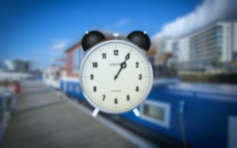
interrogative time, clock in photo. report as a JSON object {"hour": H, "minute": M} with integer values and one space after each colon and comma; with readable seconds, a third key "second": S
{"hour": 1, "minute": 5}
